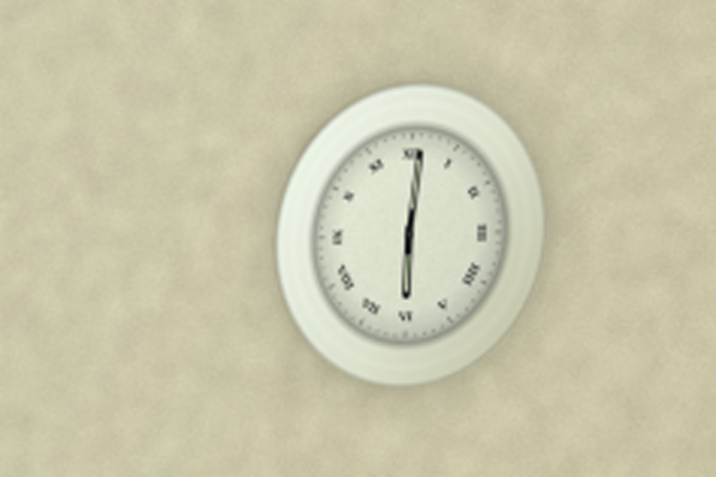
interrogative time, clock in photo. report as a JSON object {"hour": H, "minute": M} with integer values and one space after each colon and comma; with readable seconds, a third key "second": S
{"hour": 6, "minute": 1}
